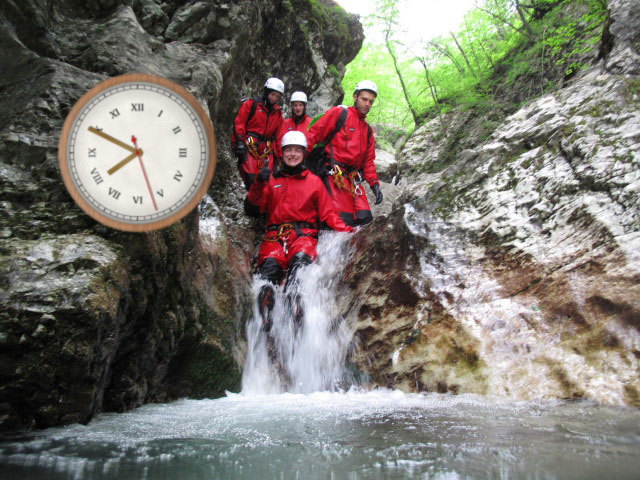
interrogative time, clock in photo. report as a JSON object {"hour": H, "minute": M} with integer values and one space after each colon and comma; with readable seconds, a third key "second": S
{"hour": 7, "minute": 49, "second": 27}
